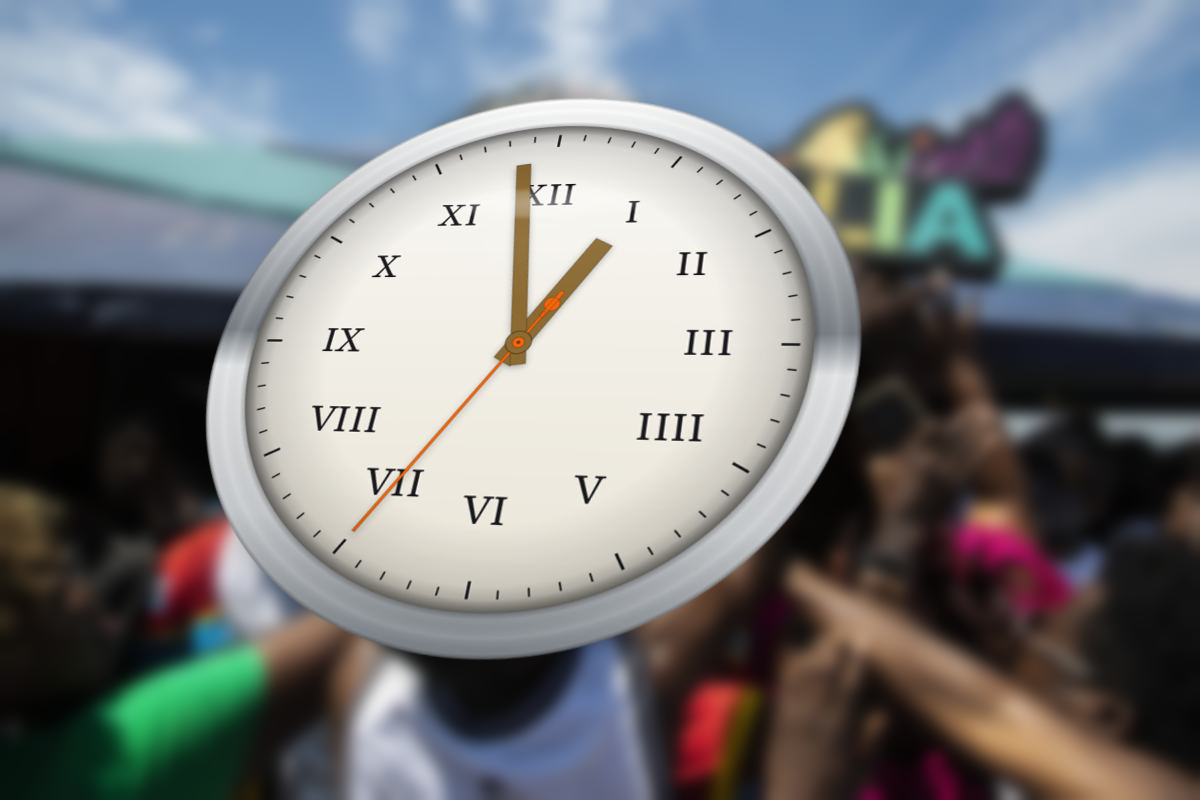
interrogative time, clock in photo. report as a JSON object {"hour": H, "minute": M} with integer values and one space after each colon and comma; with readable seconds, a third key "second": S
{"hour": 12, "minute": 58, "second": 35}
